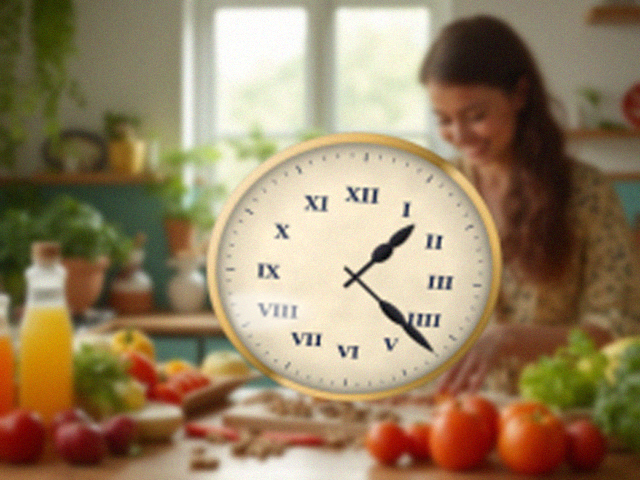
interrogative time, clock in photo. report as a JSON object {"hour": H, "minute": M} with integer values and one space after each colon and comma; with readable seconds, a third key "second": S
{"hour": 1, "minute": 22}
